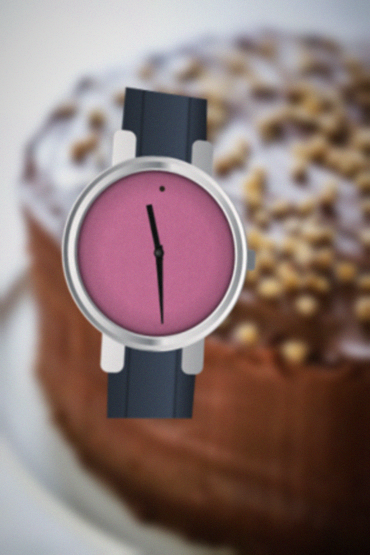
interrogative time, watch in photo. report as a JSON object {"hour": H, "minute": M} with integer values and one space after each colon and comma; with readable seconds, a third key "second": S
{"hour": 11, "minute": 29}
